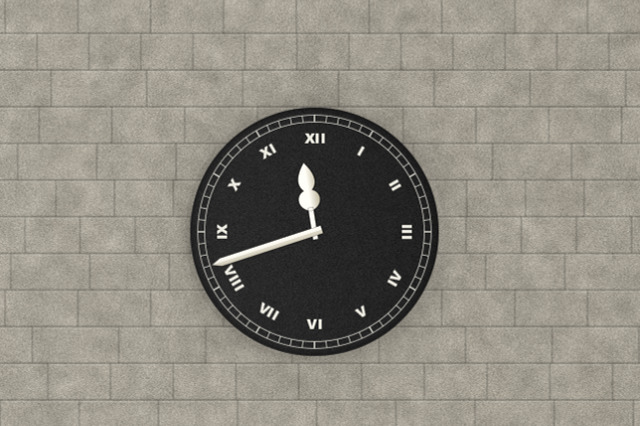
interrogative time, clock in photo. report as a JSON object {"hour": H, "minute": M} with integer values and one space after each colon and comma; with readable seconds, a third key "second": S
{"hour": 11, "minute": 42}
